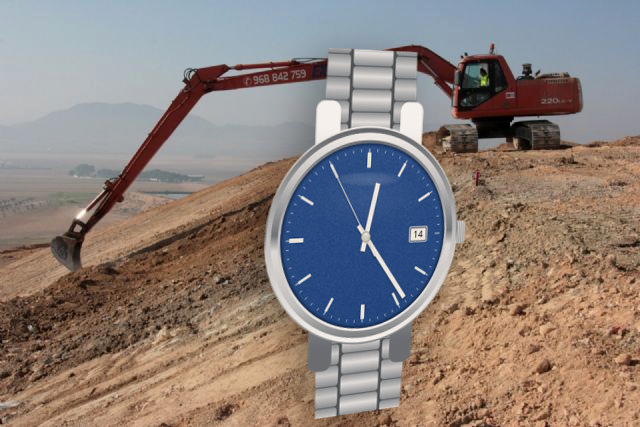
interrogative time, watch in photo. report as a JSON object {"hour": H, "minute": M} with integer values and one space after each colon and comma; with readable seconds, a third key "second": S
{"hour": 12, "minute": 23, "second": 55}
